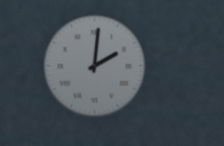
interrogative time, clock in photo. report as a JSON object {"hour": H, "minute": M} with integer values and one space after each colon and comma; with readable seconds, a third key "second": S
{"hour": 2, "minute": 1}
